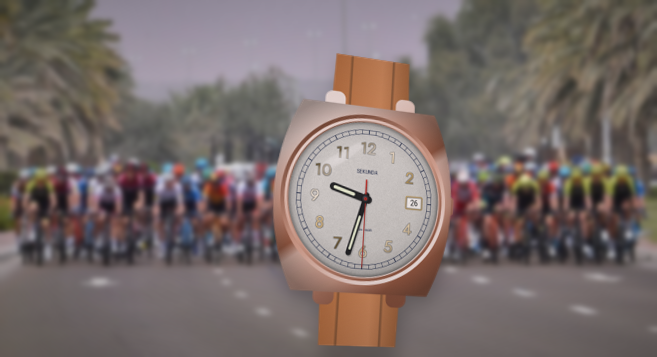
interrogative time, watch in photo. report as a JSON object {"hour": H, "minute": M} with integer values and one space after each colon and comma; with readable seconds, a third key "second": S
{"hour": 9, "minute": 32, "second": 30}
